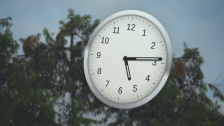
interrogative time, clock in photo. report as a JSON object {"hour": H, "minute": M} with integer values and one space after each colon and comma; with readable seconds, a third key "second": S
{"hour": 5, "minute": 14}
